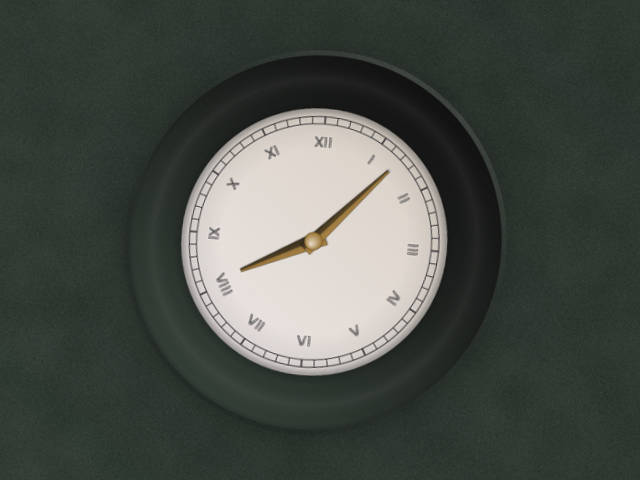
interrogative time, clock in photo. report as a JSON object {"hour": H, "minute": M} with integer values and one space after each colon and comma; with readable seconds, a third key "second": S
{"hour": 8, "minute": 7}
